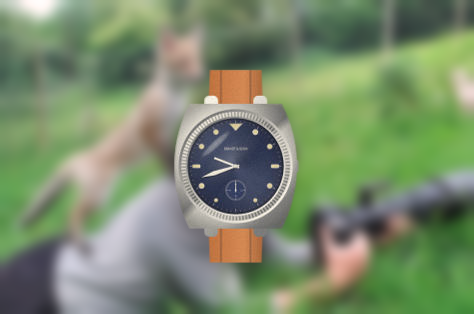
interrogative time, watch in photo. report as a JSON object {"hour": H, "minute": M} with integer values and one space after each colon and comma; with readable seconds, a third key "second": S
{"hour": 9, "minute": 42}
